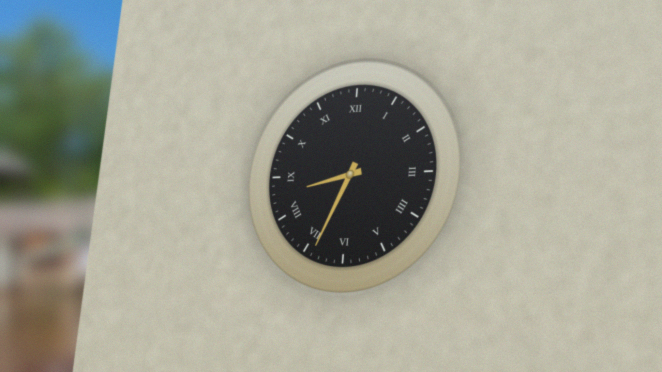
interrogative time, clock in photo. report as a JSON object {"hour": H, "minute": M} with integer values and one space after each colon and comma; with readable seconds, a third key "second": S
{"hour": 8, "minute": 34}
